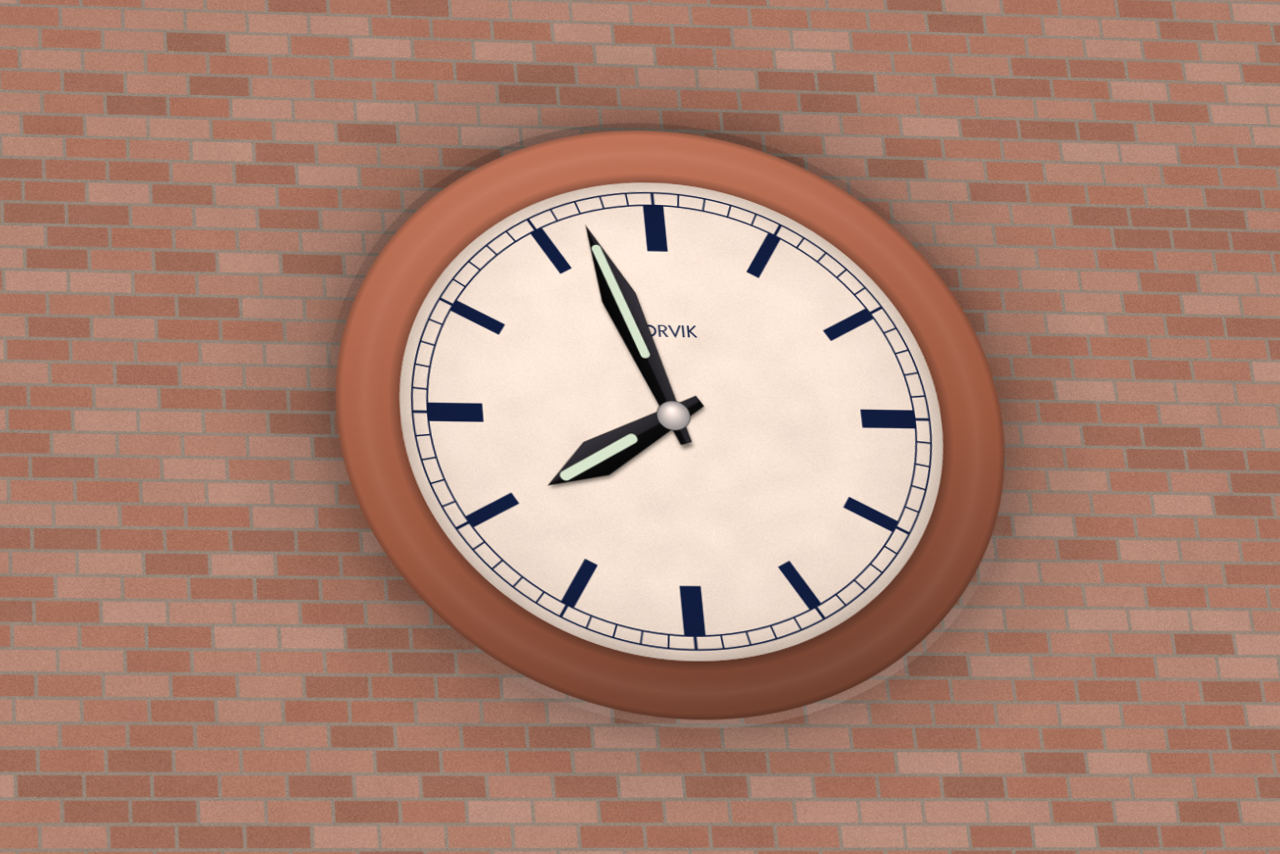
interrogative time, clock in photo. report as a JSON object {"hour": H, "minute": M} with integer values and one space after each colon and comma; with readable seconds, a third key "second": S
{"hour": 7, "minute": 57}
